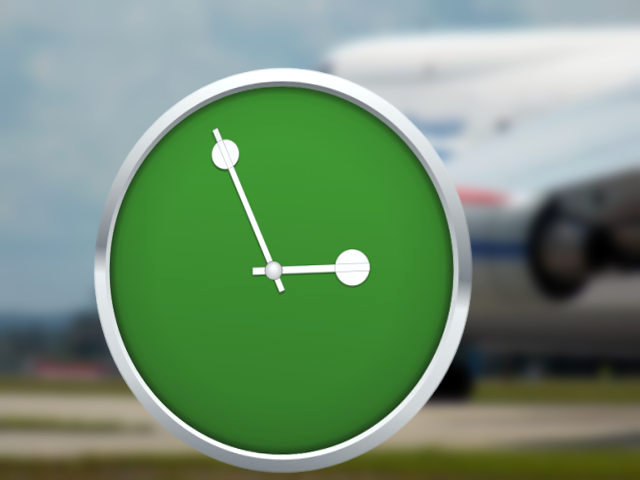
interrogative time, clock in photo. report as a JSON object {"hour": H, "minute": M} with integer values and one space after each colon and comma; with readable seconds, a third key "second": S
{"hour": 2, "minute": 56}
